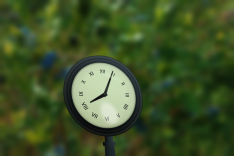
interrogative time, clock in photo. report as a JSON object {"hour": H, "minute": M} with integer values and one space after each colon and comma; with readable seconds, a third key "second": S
{"hour": 8, "minute": 4}
